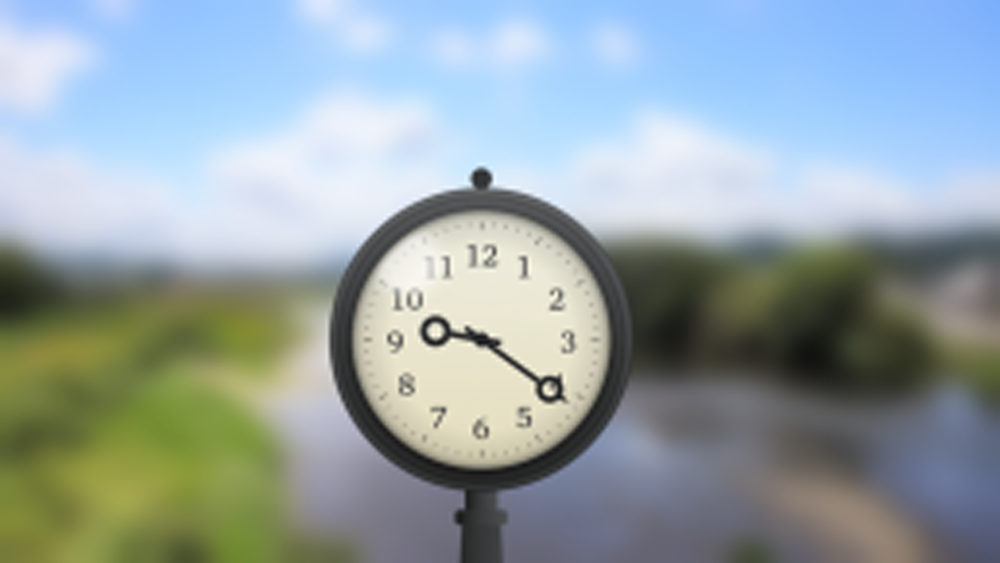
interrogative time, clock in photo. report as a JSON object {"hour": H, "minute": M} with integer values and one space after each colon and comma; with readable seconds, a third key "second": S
{"hour": 9, "minute": 21}
